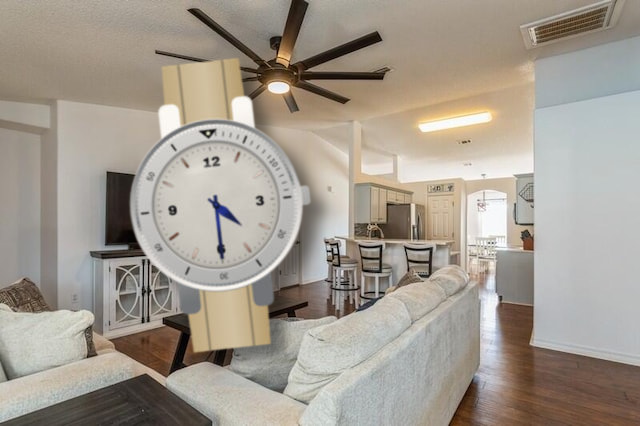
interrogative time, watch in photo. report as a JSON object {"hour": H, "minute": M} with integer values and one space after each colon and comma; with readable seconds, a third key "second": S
{"hour": 4, "minute": 30}
